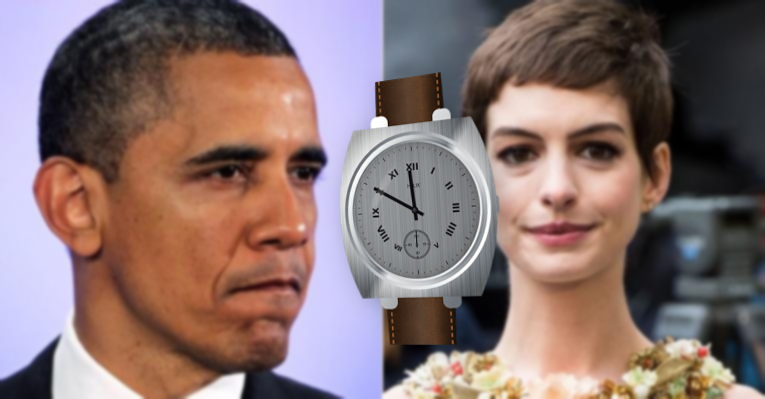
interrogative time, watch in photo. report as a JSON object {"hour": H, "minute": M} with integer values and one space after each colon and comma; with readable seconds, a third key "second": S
{"hour": 11, "minute": 50}
